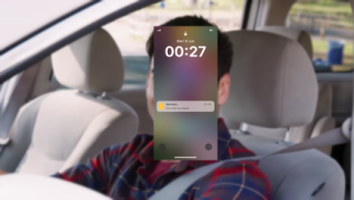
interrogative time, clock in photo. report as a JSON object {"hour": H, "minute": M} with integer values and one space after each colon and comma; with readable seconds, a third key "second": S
{"hour": 0, "minute": 27}
